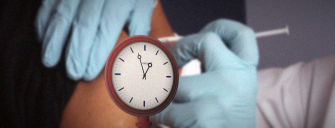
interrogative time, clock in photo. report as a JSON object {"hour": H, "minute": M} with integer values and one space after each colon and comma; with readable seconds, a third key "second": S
{"hour": 12, "minute": 57}
